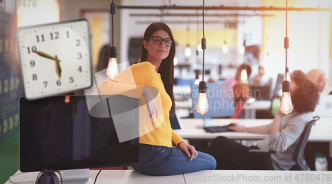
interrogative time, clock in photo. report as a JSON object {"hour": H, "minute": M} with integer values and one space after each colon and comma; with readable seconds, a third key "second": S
{"hour": 5, "minute": 50}
